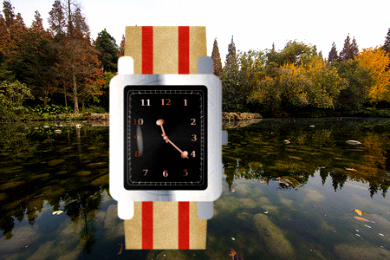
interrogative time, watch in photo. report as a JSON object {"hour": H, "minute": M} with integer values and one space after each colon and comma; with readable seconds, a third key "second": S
{"hour": 11, "minute": 22}
